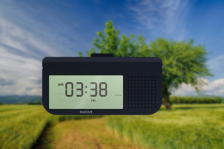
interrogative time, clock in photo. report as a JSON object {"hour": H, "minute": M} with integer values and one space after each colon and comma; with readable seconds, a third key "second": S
{"hour": 3, "minute": 38}
